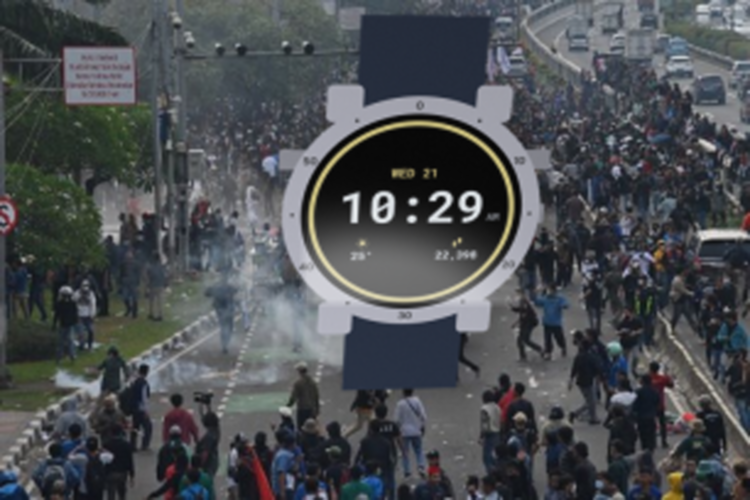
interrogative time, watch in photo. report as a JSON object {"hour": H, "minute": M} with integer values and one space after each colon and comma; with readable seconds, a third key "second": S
{"hour": 10, "minute": 29}
